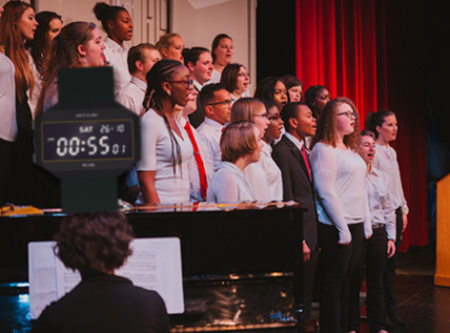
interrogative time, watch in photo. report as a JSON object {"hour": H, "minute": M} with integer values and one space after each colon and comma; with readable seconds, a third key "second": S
{"hour": 0, "minute": 55}
